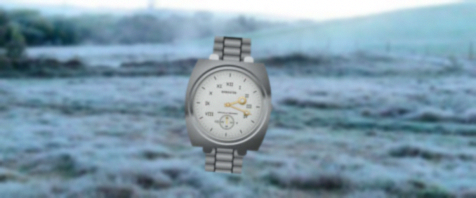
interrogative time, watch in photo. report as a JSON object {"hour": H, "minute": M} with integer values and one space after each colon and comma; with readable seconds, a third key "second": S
{"hour": 2, "minute": 18}
